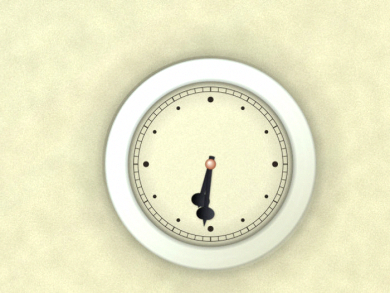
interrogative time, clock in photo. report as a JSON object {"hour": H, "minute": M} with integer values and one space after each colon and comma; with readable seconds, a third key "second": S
{"hour": 6, "minute": 31}
